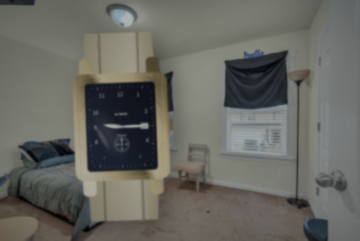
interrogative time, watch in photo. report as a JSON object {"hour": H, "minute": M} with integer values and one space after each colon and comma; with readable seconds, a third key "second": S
{"hour": 9, "minute": 15}
